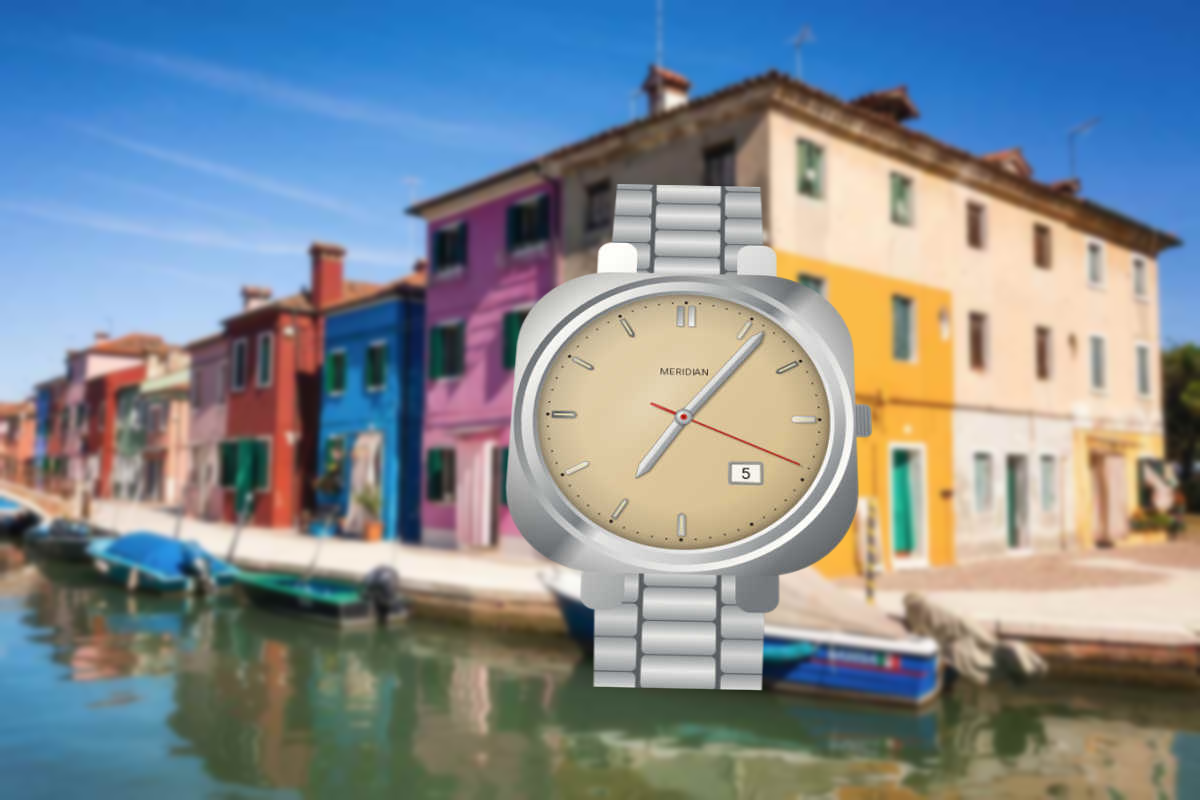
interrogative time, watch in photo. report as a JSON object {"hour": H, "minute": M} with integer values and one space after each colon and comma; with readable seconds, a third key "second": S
{"hour": 7, "minute": 6, "second": 19}
